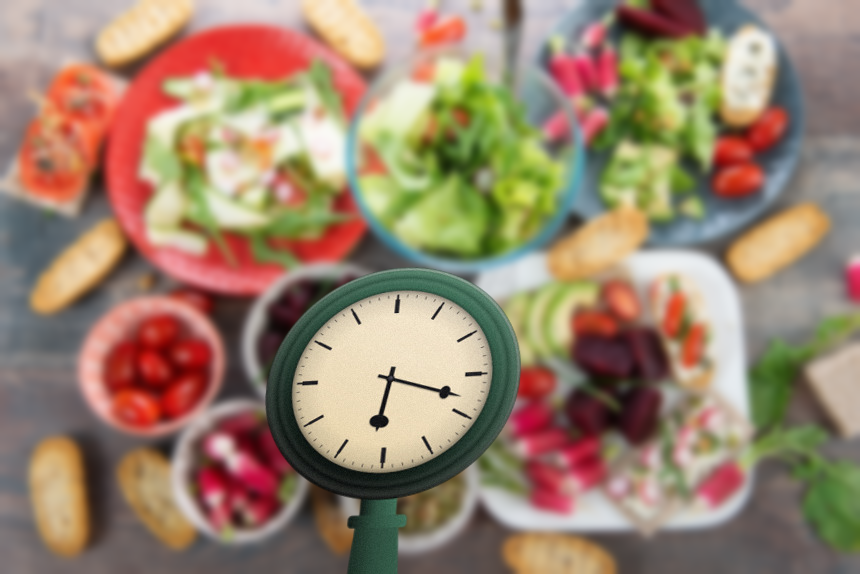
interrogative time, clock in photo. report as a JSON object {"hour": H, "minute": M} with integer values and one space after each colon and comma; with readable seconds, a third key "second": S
{"hour": 6, "minute": 18}
